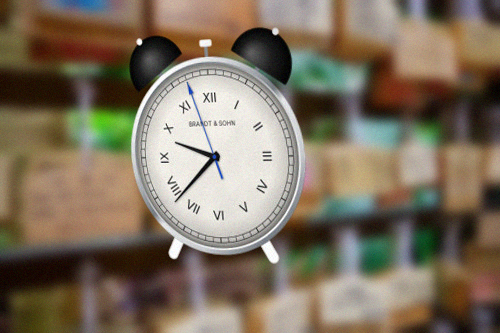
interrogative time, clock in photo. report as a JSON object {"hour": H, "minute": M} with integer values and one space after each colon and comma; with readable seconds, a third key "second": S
{"hour": 9, "minute": 37, "second": 57}
